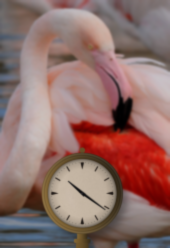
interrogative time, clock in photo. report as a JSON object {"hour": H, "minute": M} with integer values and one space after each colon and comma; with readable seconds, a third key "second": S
{"hour": 10, "minute": 21}
